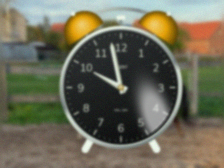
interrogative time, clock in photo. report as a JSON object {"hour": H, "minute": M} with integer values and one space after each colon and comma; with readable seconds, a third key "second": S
{"hour": 9, "minute": 58}
